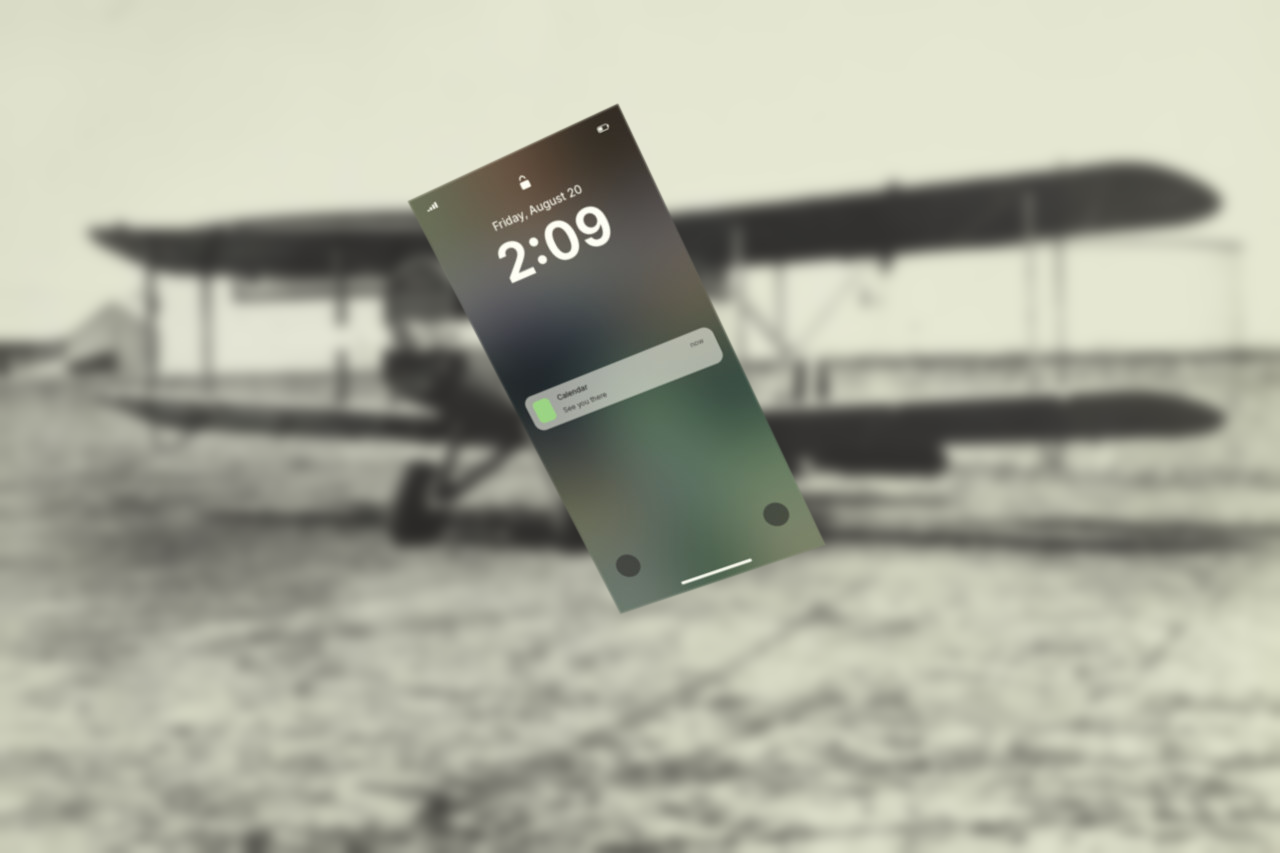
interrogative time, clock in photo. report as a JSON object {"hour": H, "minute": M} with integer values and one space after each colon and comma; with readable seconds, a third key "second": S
{"hour": 2, "minute": 9}
